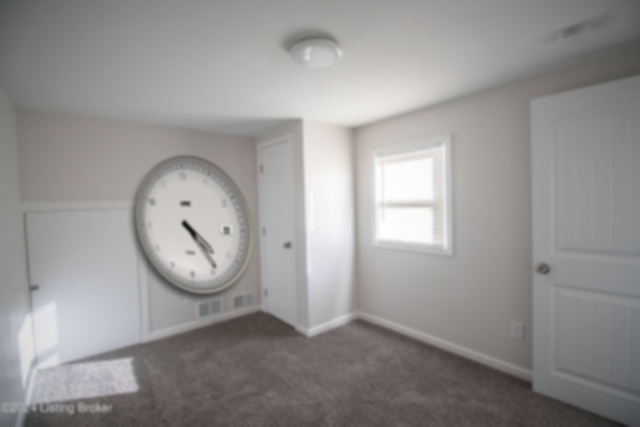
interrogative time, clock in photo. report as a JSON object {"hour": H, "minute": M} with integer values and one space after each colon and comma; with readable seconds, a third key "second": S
{"hour": 4, "minute": 24}
